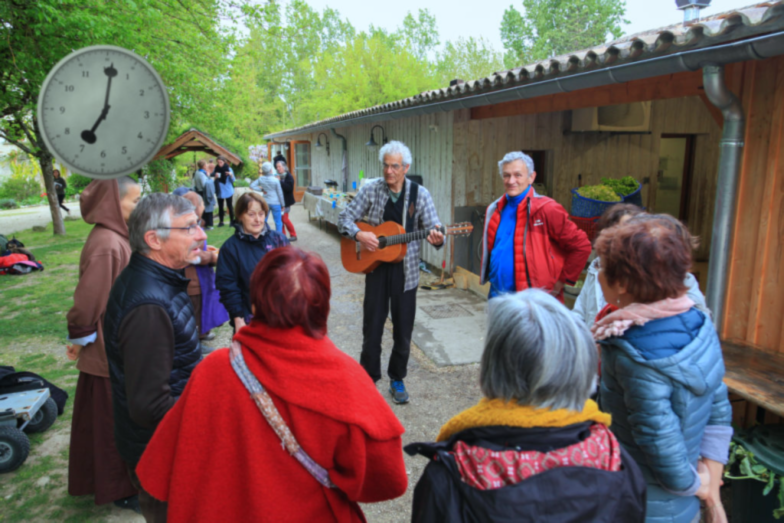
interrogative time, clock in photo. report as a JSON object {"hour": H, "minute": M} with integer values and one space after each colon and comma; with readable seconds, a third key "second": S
{"hour": 7, "minute": 1}
